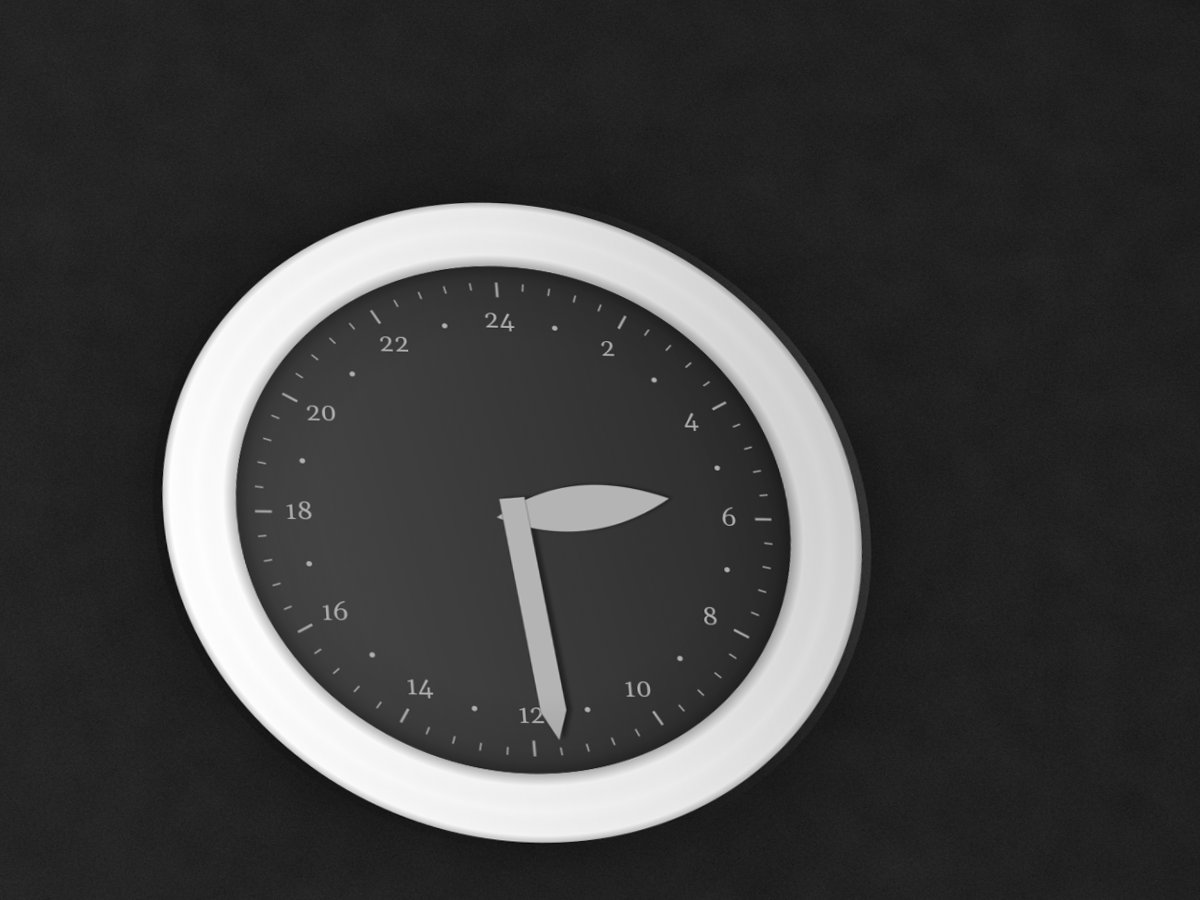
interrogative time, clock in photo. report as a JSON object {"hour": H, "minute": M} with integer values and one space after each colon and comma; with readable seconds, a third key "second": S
{"hour": 5, "minute": 29}
